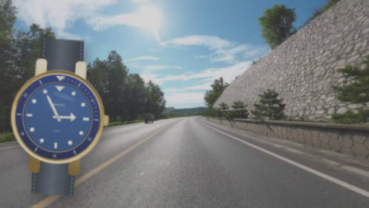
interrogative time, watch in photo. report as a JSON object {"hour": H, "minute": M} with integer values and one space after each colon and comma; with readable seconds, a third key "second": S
{"hour": 2, "minute": 55}
